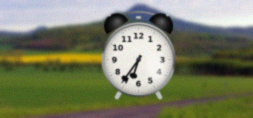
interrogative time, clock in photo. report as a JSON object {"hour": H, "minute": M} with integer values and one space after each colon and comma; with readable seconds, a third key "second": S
{"hour": 6, "minute": 36}
